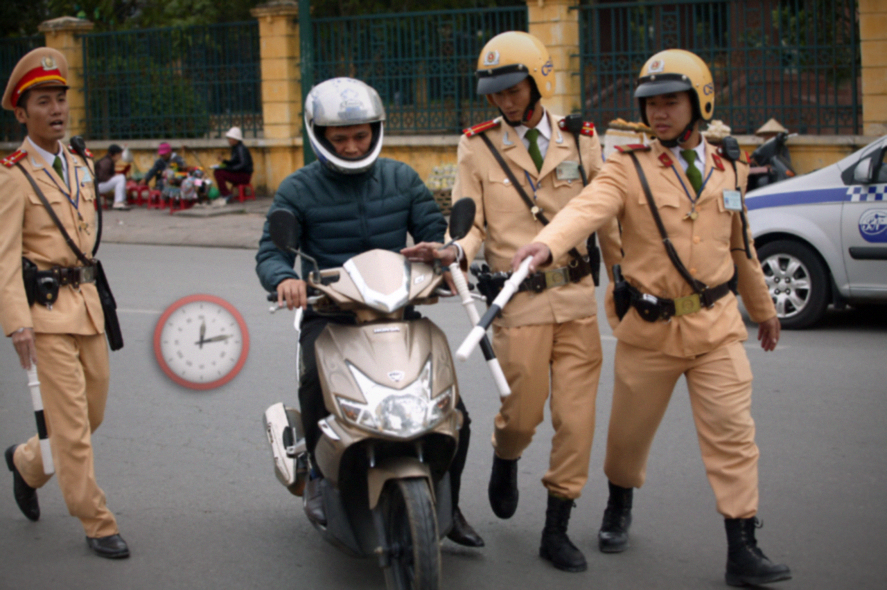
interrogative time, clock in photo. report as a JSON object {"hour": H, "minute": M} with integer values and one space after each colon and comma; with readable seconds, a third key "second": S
{"hour": 12, "minute": 13}
